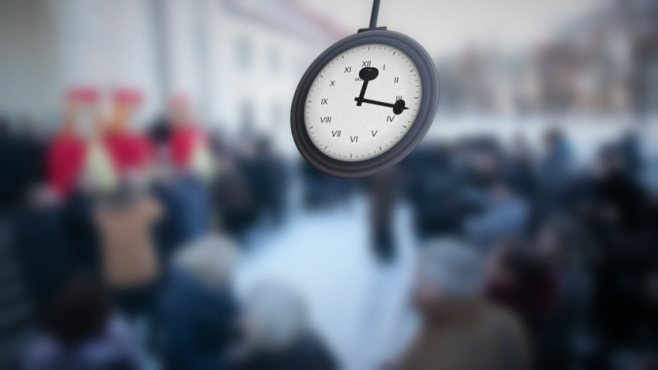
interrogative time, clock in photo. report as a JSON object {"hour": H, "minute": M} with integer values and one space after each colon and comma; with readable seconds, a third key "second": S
{"hour": 12, "minute": 17}
